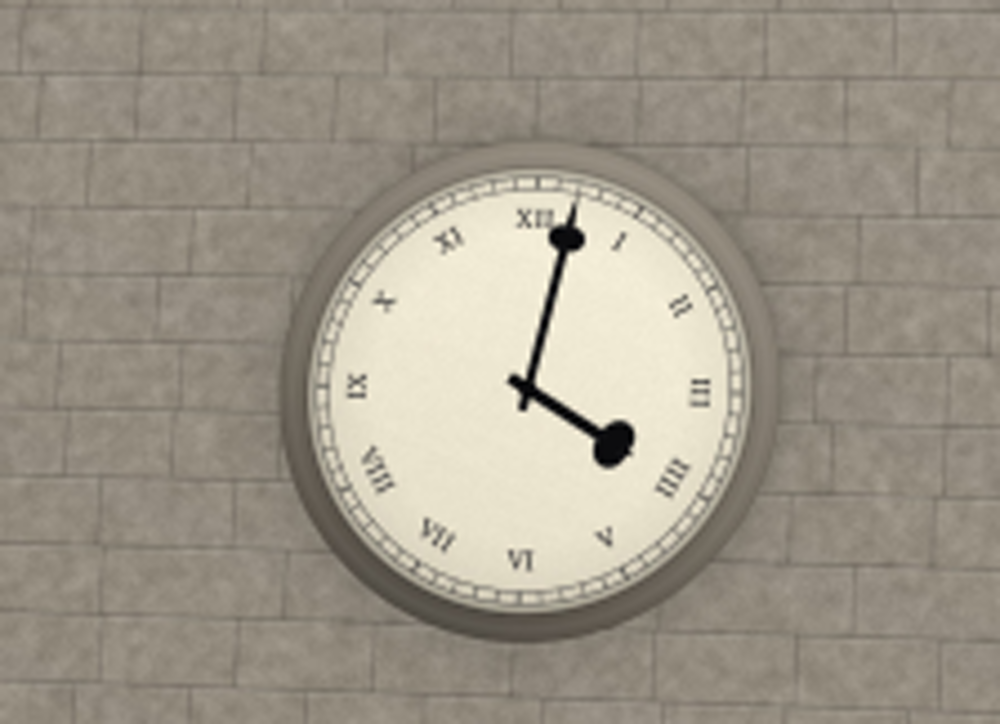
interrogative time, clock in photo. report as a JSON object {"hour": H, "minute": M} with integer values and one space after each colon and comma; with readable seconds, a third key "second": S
{"hour": 4, "minute": 2}
